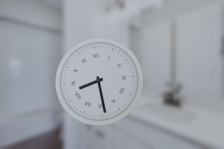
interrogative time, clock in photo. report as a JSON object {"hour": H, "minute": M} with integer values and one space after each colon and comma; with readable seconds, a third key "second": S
{"hour": 8, "minute": 29}
